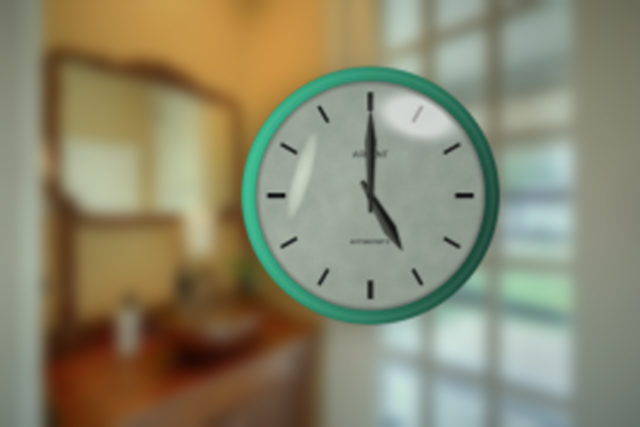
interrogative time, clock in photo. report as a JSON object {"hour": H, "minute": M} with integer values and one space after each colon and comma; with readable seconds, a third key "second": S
{"hour": 5, "minute": 0}
